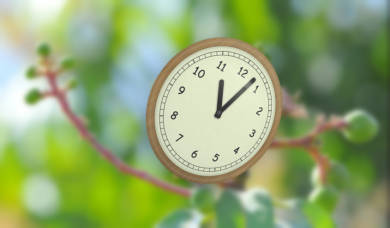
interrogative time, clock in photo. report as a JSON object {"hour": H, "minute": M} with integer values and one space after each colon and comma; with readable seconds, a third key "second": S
{"hour": 11, "minute": 3}
